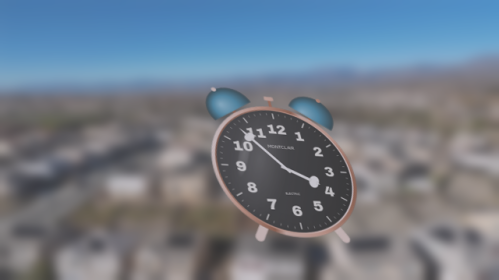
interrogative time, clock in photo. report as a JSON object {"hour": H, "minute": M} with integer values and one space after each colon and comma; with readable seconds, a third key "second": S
{"hour": 3, "minute": 53}
